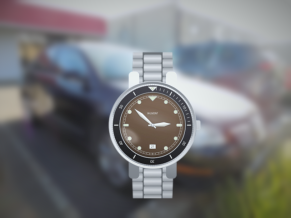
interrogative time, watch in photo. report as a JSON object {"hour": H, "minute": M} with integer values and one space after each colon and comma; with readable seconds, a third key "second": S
{"hour": 2, "minute": 52}
